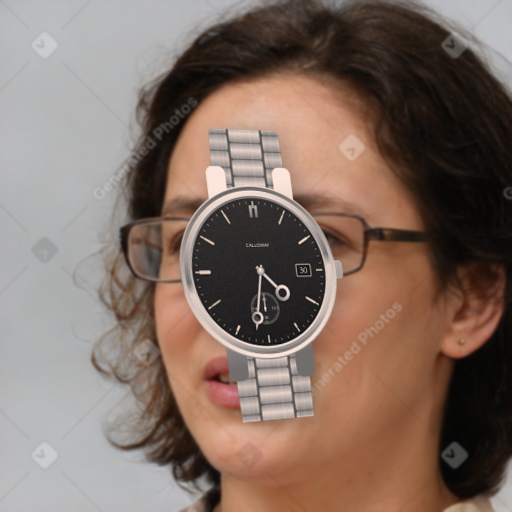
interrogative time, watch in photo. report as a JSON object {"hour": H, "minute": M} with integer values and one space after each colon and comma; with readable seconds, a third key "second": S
{"hour": 4, "minute": 32}
